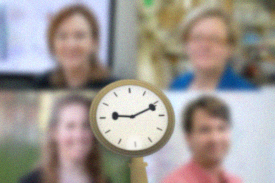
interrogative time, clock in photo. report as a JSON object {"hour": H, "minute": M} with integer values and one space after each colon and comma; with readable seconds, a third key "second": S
{"hour": 9, "minute": 11}
